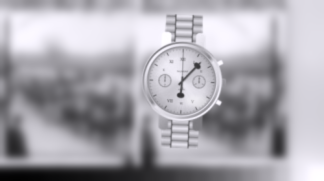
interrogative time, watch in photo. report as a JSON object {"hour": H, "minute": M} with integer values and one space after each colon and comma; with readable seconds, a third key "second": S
{"hour": 6, "minute": 7}
